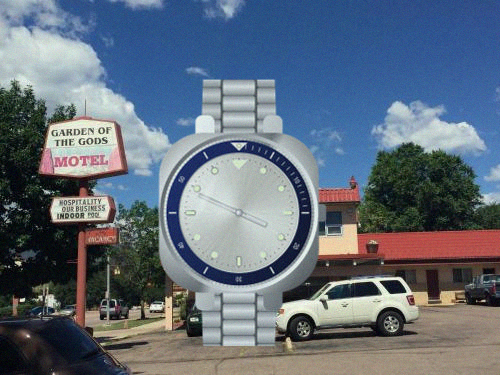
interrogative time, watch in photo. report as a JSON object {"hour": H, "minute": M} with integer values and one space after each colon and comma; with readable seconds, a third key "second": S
{"hour": 3, "minute": 49}
